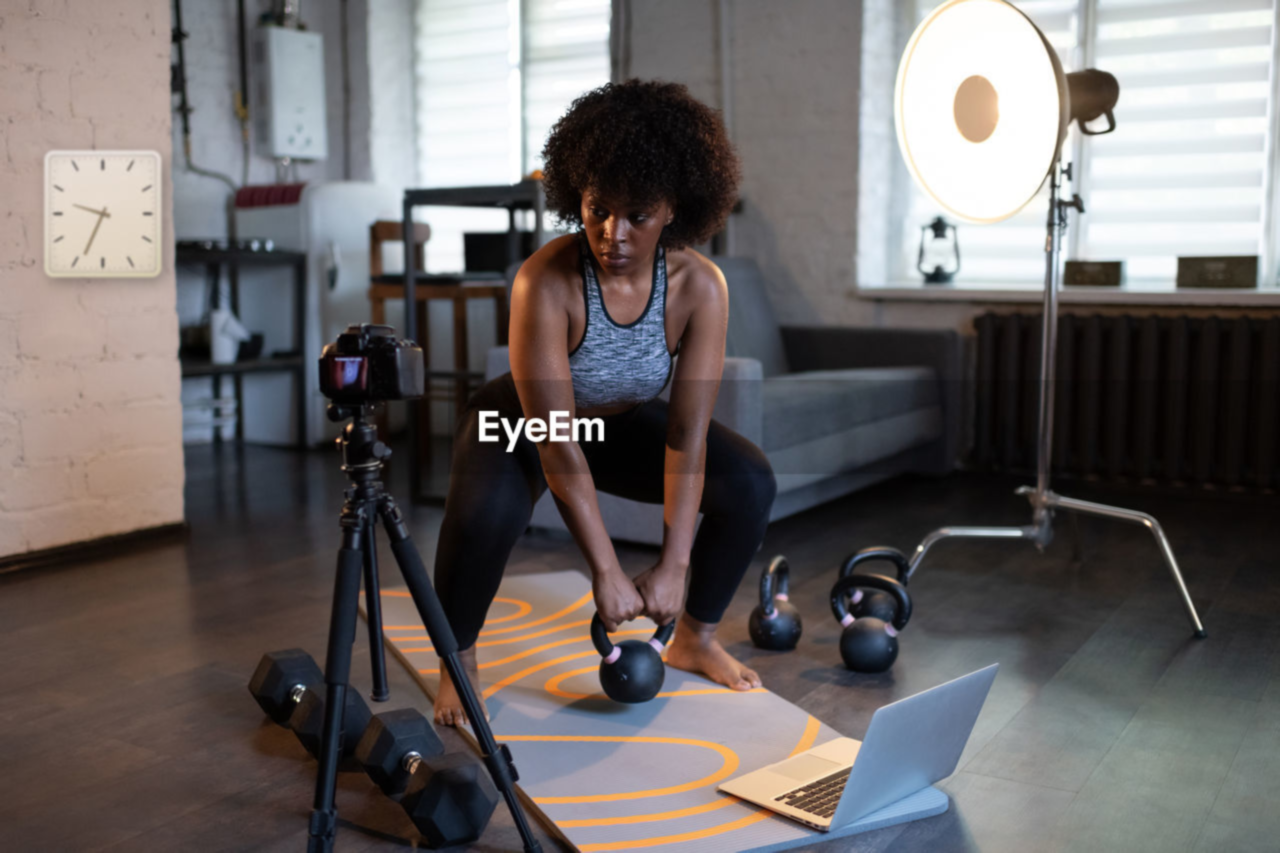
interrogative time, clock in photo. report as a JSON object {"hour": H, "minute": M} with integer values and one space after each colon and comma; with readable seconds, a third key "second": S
{"hour": 9, "minute": 34}
